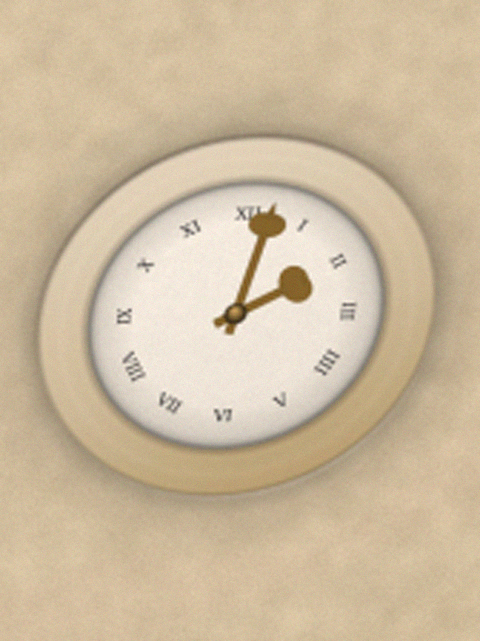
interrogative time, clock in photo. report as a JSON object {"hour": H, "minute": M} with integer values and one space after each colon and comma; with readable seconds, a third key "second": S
{"hour": 2, "minute": 2}
